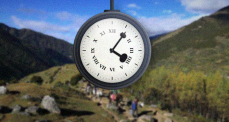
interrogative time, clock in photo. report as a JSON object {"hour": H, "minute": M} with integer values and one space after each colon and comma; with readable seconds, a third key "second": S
{"hour": 4, "minute": 6}
